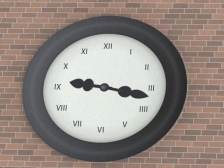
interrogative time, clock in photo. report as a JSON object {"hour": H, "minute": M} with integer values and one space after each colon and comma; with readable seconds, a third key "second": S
{"hour": 9, "minute": 17}
